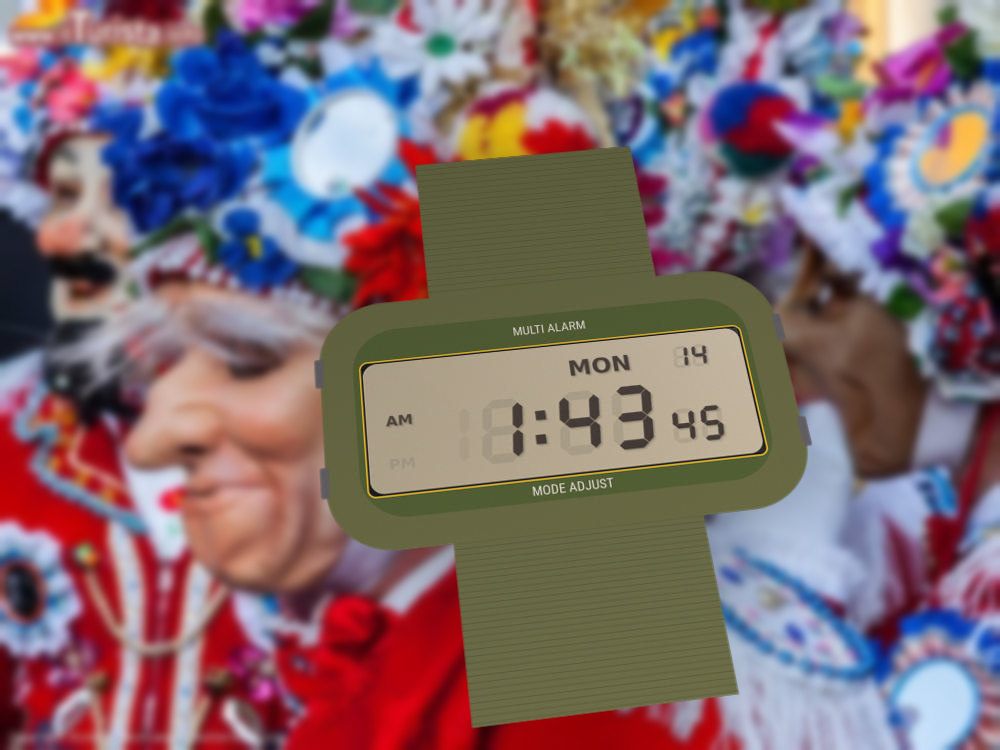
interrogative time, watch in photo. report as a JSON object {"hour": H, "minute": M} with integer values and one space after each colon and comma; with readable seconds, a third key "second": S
{"hour": 1, "minute": 43, "second": 45}
